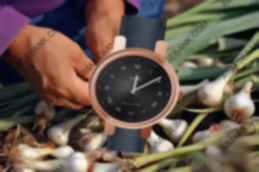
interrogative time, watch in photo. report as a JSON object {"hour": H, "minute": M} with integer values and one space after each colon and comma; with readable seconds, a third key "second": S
{"hour": 12, "minute": 9}
